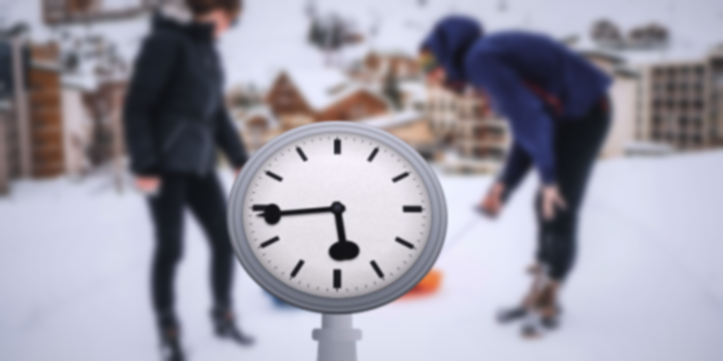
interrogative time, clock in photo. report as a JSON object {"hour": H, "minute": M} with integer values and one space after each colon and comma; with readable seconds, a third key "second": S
{"hour": 5, "minute": 44}
